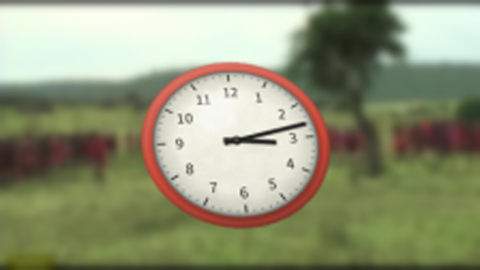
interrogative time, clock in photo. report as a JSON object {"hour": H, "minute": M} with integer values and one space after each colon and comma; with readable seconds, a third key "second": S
{"hour": 3, "minute": 13}
